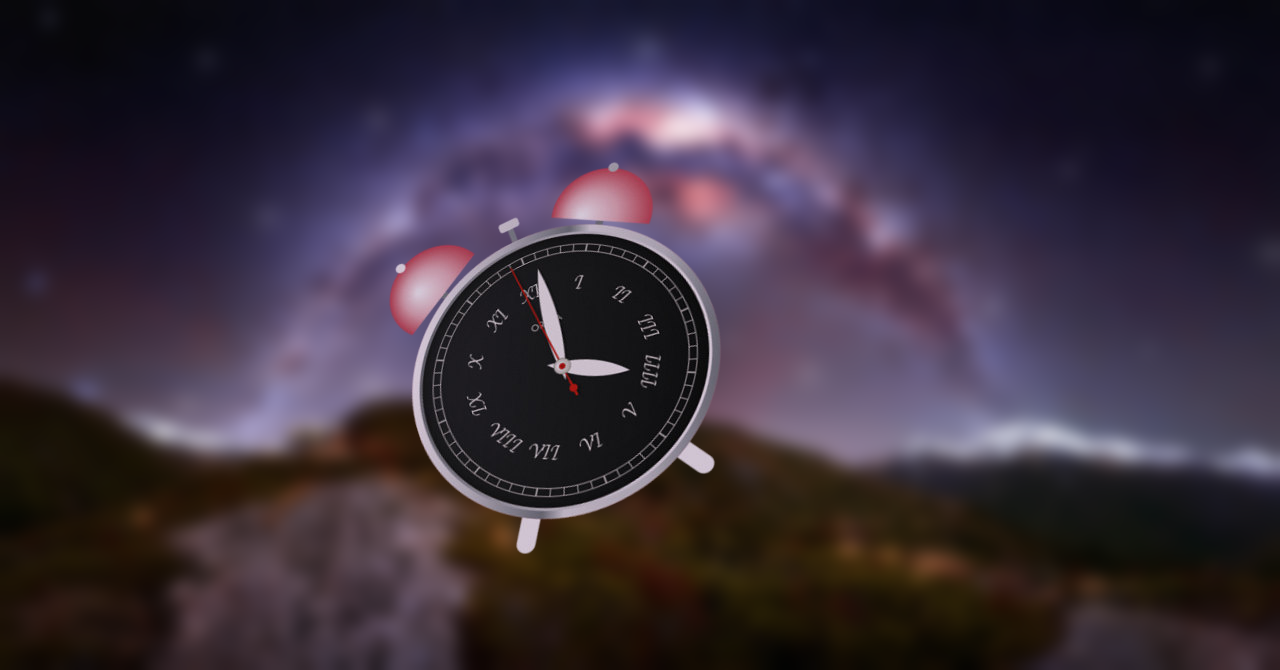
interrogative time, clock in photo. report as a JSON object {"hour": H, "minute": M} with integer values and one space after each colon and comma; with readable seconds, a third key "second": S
{"hour": 4, "minute": 0, "second": 59}
